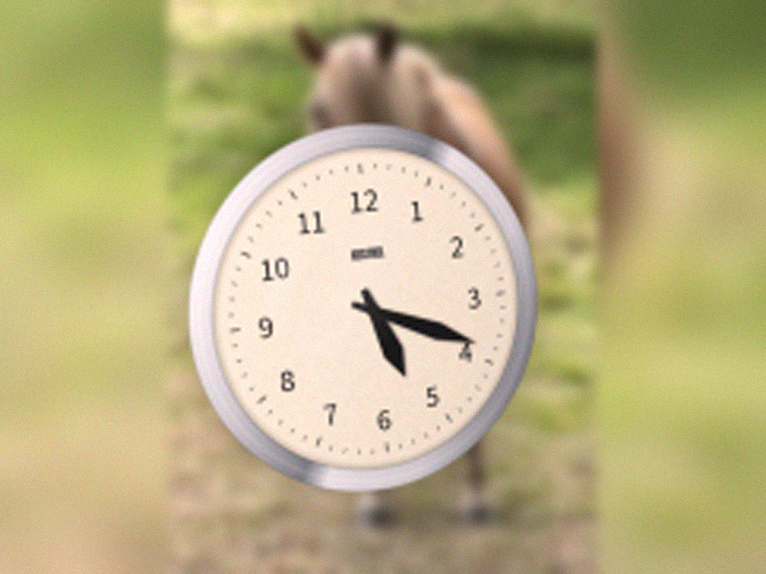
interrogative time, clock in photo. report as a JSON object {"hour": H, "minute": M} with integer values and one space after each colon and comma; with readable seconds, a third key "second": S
{"hour": 5, "minute": 19}
